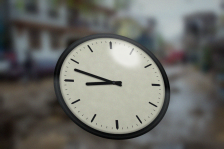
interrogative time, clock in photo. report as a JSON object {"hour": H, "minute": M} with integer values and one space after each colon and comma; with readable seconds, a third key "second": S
{"hour": 8, "minute": 48}
